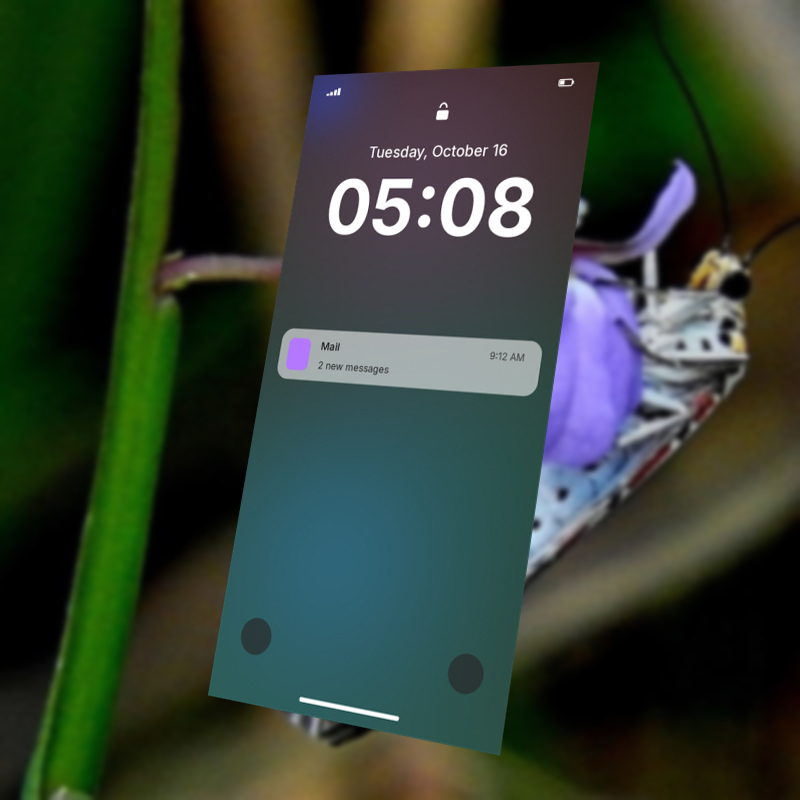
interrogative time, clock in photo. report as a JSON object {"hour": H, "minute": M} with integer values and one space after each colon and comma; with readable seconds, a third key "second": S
{"hour": 5, "minute": 8}
